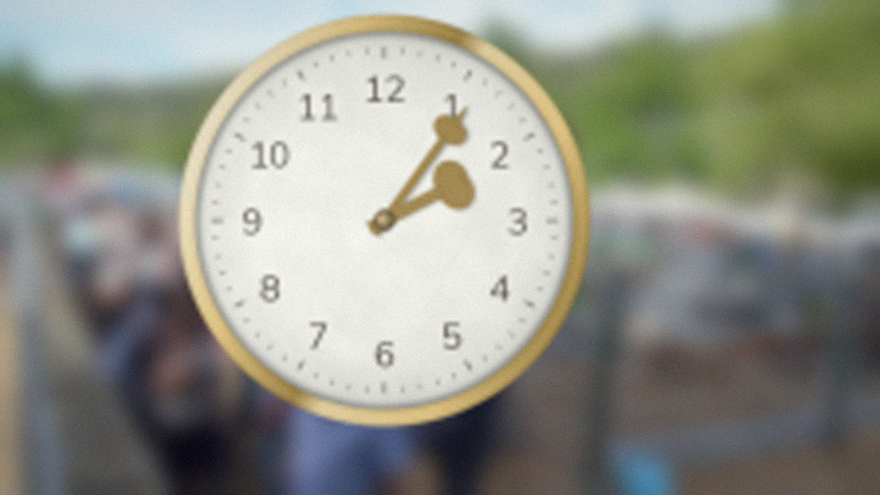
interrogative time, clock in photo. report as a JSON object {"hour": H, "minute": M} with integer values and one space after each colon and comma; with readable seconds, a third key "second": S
{"hour": 2, "minute": 6}
